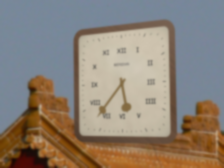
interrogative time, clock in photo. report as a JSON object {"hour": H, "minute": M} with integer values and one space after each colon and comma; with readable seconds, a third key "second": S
{"hour": 5, "minute": 37}
